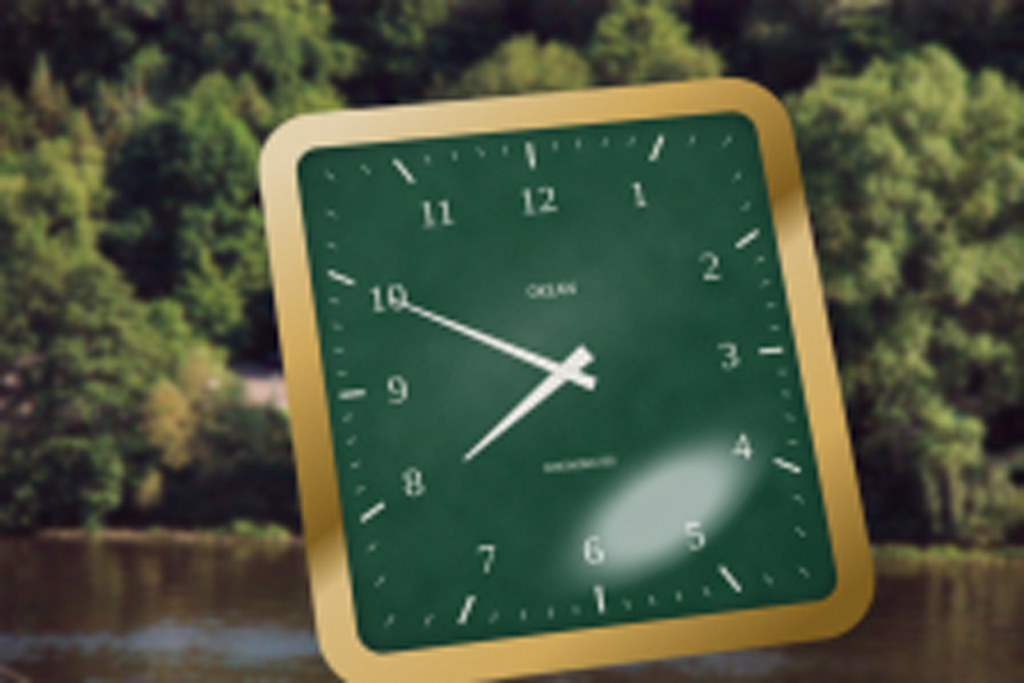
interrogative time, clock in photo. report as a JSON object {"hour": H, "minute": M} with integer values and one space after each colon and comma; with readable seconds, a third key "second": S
{"hour": 7, "minute": 50}
